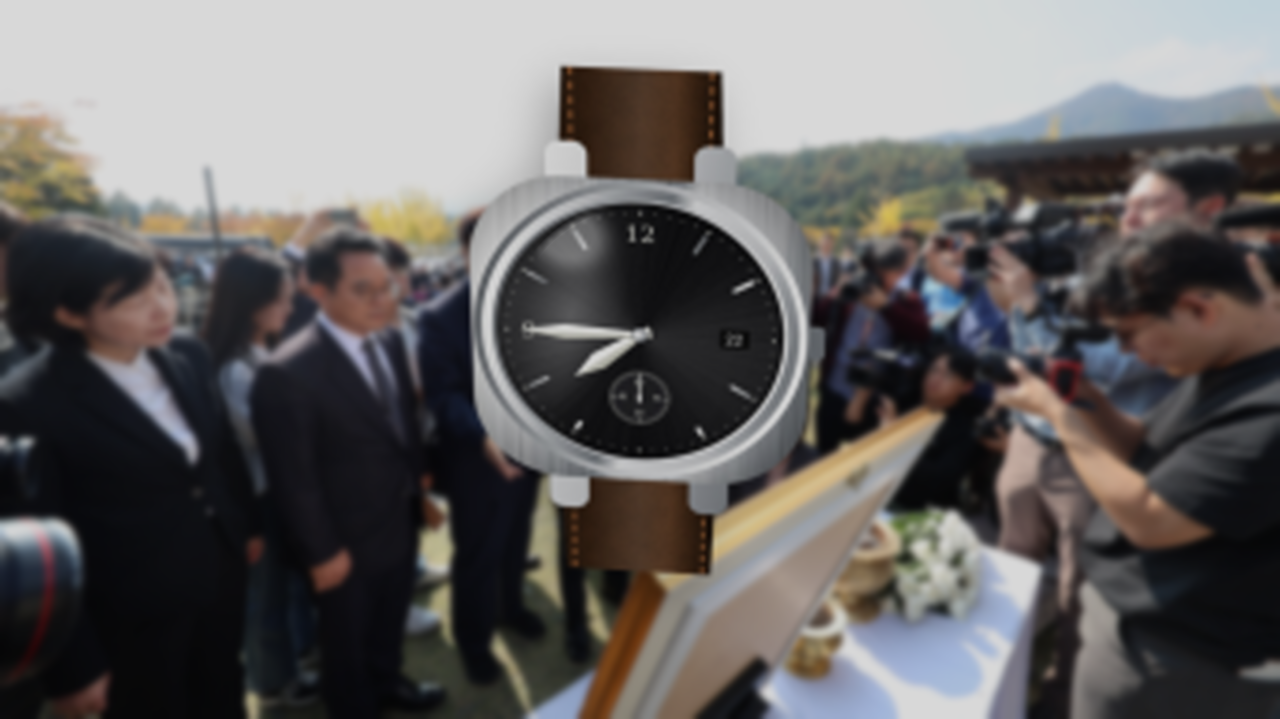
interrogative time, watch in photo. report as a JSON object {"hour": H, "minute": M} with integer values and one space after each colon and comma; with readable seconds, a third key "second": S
{"hour": 7, "minute": 45}
